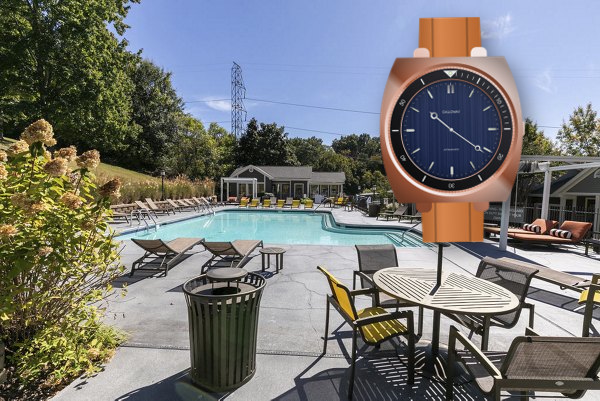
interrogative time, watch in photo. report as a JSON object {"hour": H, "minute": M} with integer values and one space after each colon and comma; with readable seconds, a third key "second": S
{"hour": 10, "minute": 21}
